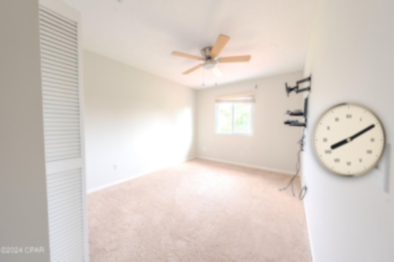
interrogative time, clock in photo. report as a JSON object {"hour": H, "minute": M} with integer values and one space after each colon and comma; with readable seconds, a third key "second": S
{"hour": 8, "minute": 10}
